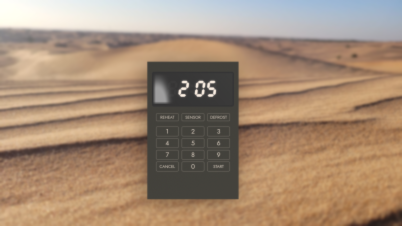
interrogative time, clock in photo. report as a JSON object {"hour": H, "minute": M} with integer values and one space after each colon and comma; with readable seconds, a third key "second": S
{"hour": 2, "minute": 5}
